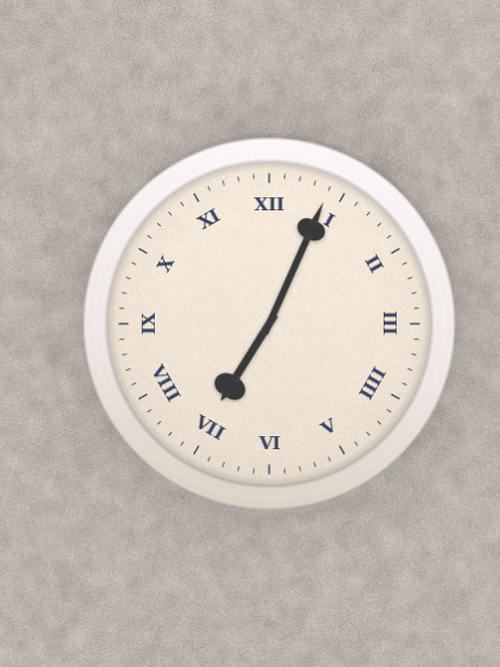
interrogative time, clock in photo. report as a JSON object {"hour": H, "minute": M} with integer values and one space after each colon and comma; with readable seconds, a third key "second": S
{"hour": 7, "minute": 4}
